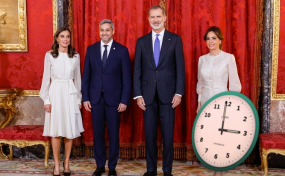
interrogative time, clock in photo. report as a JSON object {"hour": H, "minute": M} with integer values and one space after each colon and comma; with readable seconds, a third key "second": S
{"hour": 2, "minute": 59}
